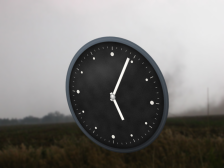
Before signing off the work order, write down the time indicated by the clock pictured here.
5:04
